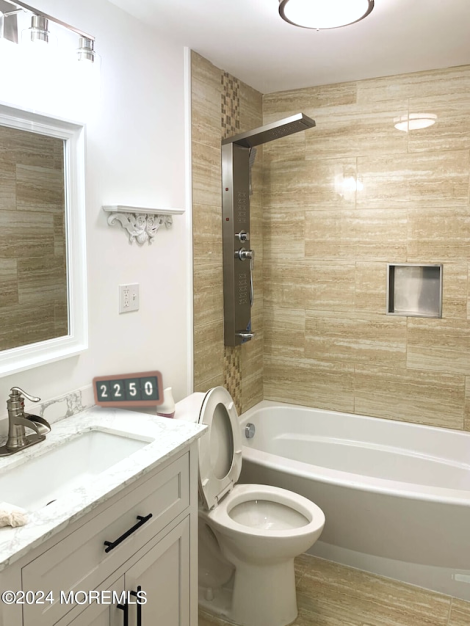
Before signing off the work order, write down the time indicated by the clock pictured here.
22:50
